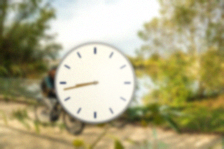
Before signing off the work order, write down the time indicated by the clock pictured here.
8:43
